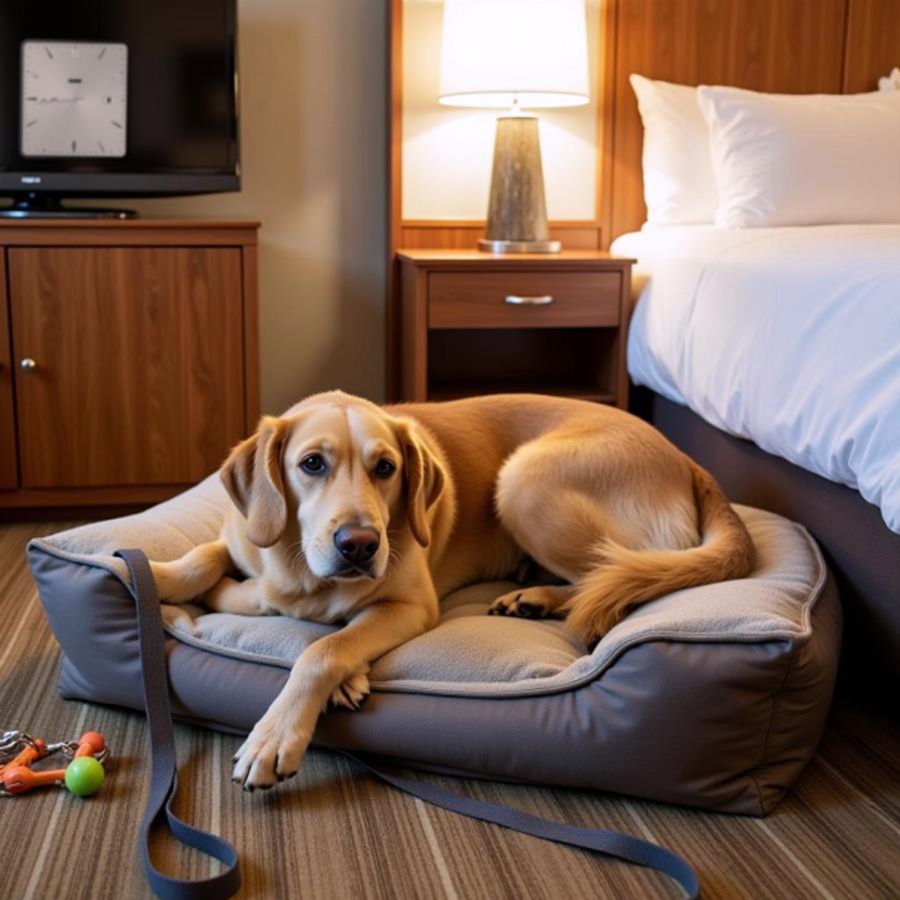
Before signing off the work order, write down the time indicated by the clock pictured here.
8:44
